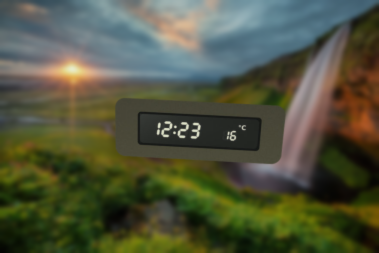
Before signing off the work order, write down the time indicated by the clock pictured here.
12:23
